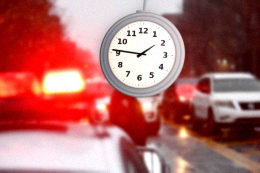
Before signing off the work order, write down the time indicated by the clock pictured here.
1:46
